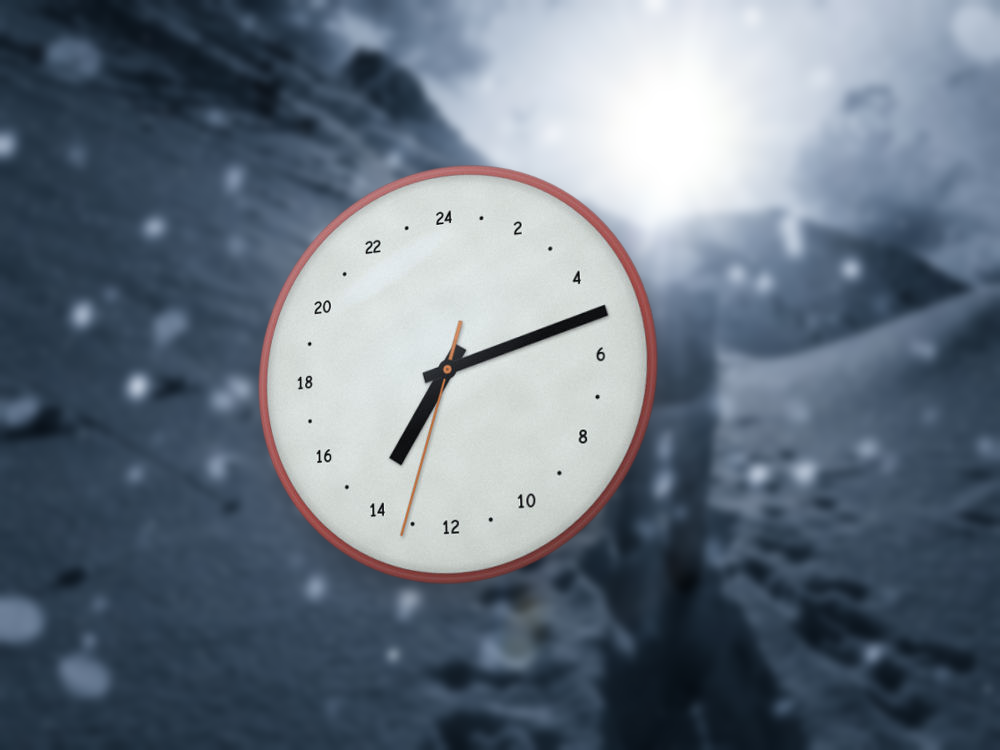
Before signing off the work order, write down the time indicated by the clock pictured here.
14:12:33
